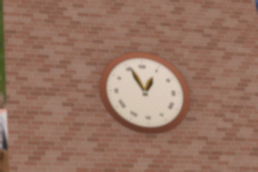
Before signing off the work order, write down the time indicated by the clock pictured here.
12:56
